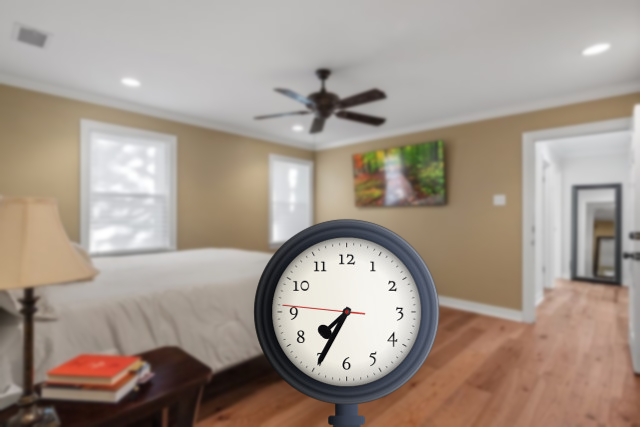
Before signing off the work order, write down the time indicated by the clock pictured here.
7:34:46
